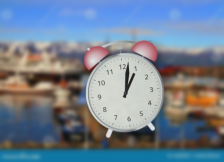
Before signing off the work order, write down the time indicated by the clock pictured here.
1:02
